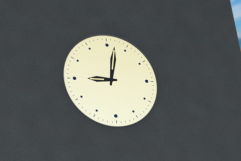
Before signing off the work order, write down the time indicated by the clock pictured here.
9:02
